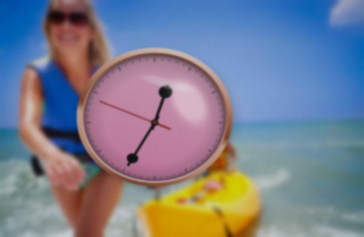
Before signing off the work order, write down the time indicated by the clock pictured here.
12:34:49
